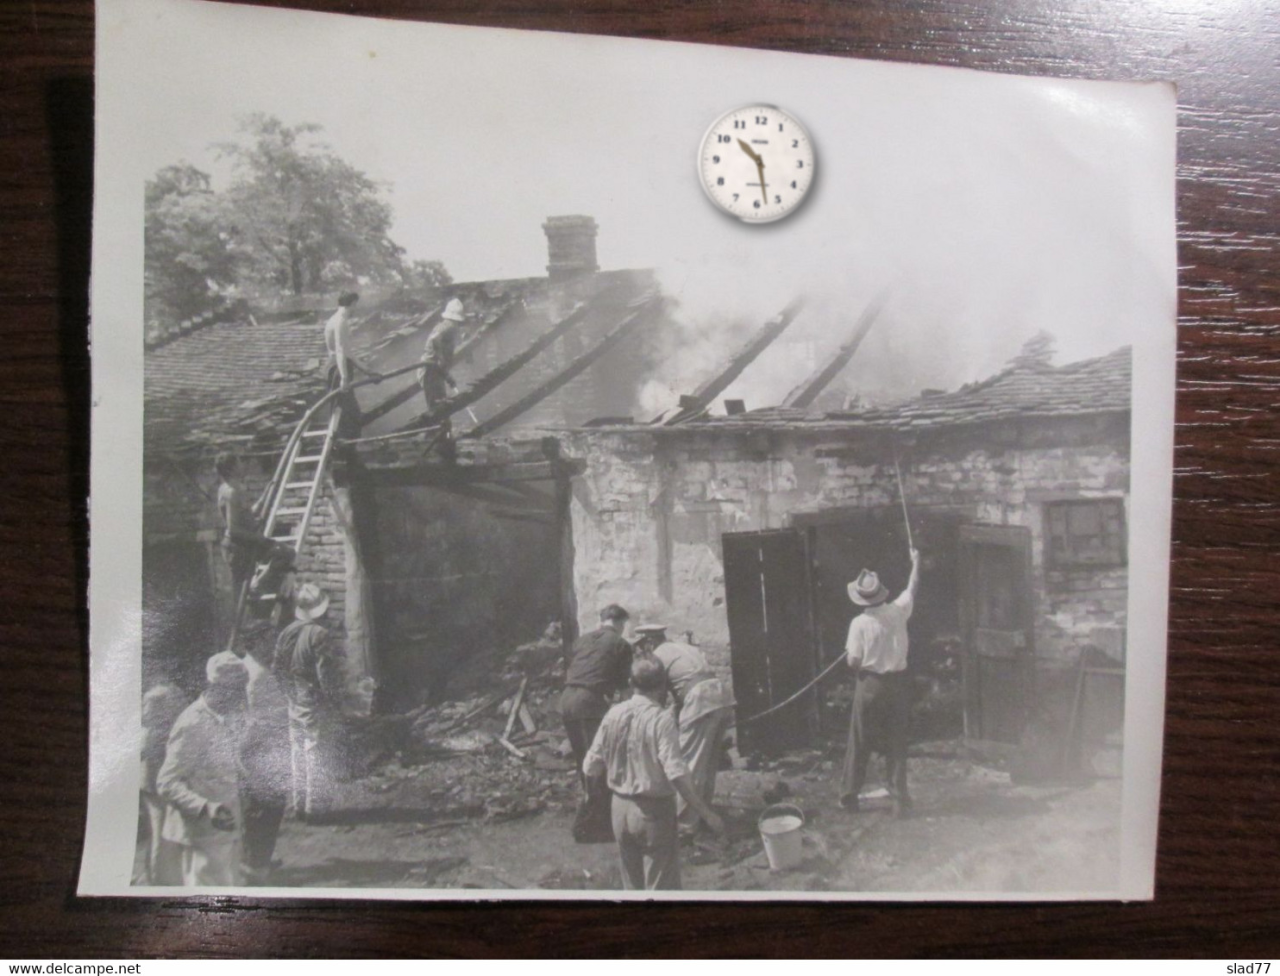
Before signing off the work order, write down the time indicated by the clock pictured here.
10:28
